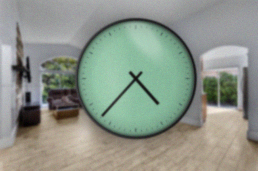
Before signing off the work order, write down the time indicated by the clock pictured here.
4:37
